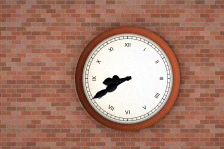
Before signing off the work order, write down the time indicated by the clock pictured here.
8:40
